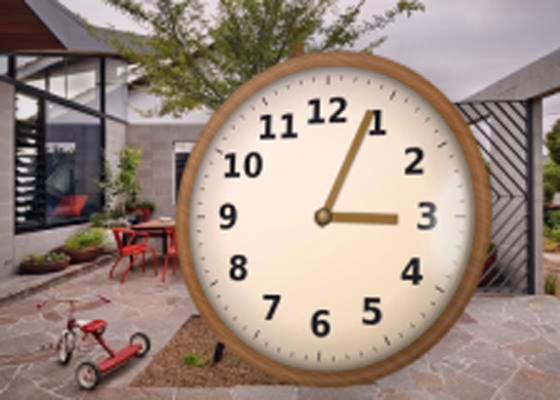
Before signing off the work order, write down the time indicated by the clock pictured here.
3:04
